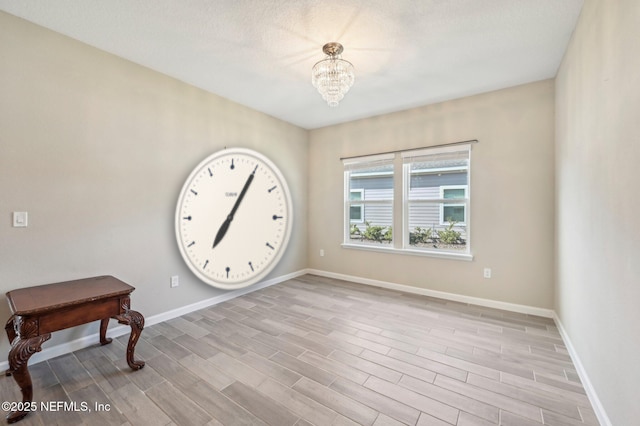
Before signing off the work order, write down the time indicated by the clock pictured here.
7:05
